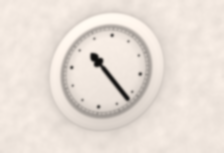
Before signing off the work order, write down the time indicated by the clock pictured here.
10:22
